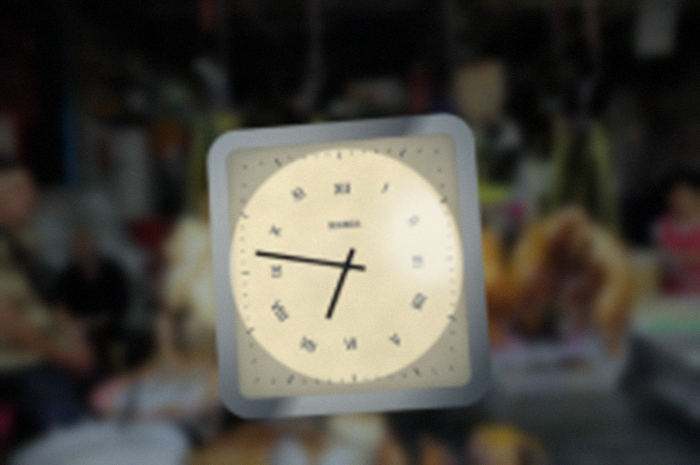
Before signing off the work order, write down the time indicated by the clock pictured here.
6:47
